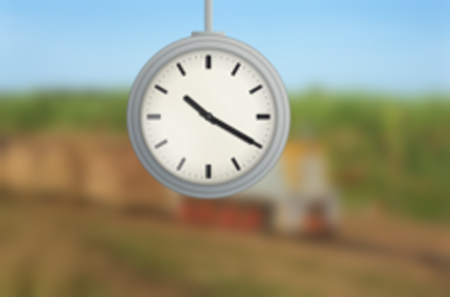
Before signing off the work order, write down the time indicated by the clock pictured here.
10:20
